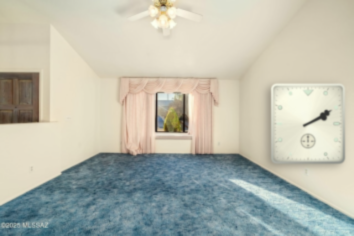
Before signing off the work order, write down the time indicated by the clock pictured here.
2:10
